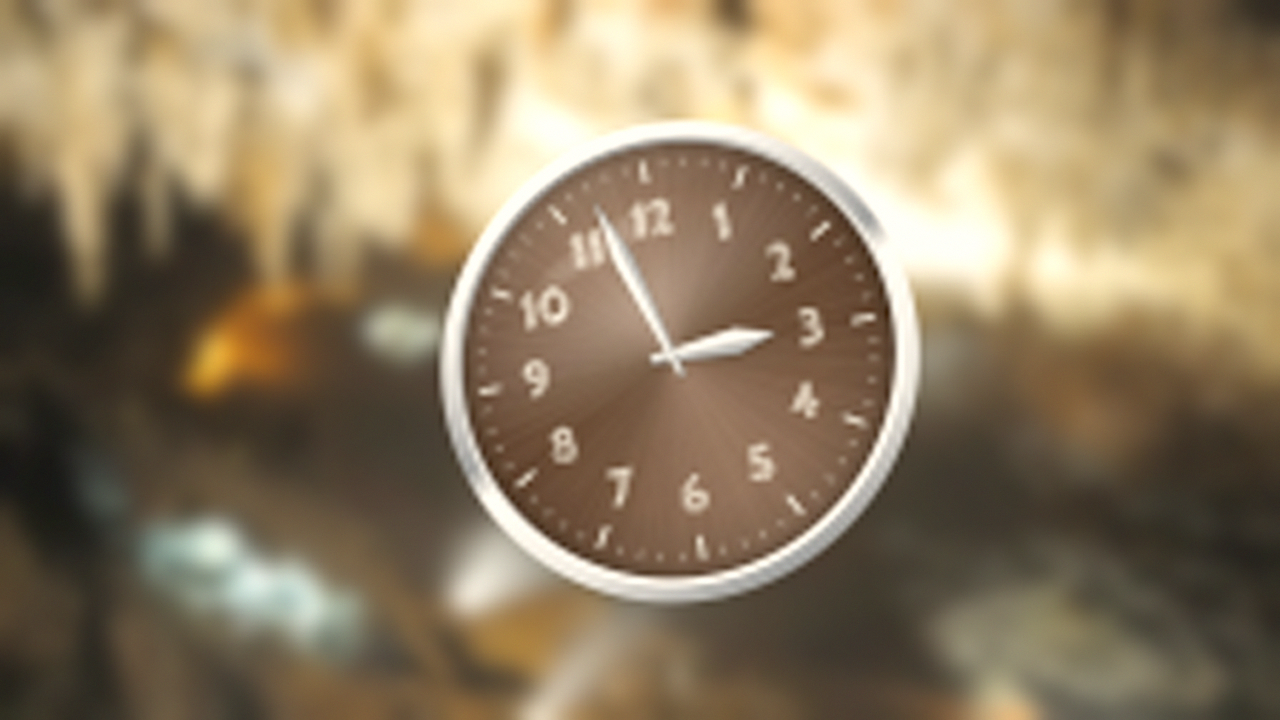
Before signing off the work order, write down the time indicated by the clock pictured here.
2:57
